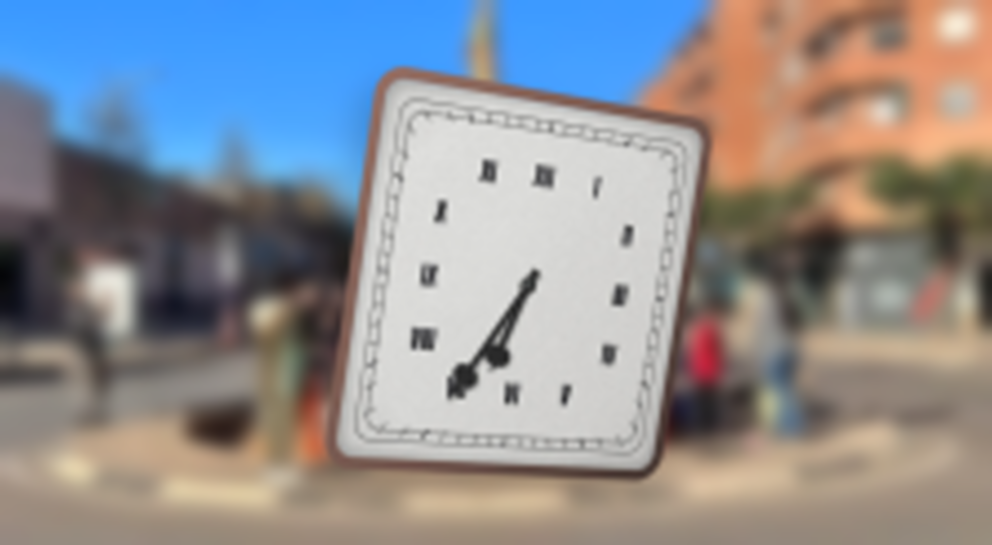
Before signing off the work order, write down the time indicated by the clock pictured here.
6:35
